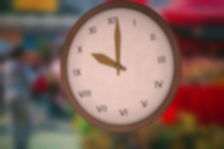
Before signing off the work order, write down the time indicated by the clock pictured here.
10:01
